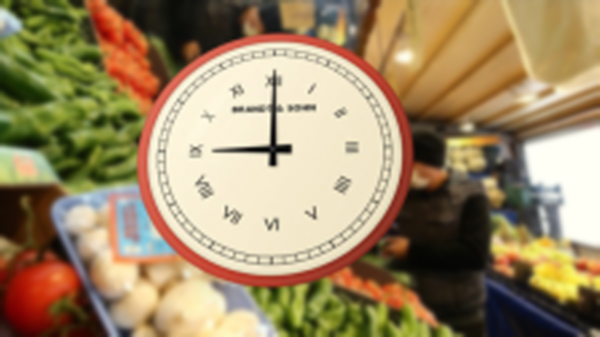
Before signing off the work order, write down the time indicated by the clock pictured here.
9:00
